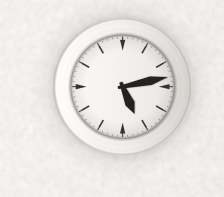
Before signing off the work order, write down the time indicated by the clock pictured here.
5:13
